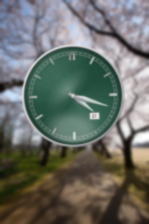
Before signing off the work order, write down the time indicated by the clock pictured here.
4:18
